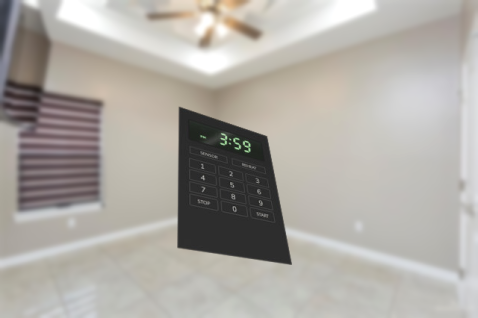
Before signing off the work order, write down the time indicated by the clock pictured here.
3:59
